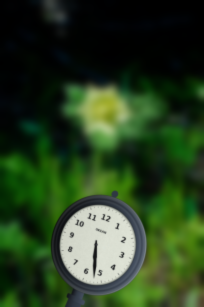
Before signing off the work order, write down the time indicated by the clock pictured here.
5:27
